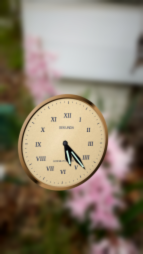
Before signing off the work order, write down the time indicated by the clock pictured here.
5:23
